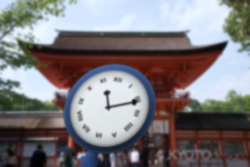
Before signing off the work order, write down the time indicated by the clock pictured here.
11:11
